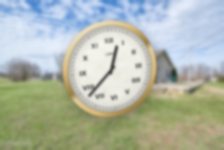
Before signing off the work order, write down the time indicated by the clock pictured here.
12:38
